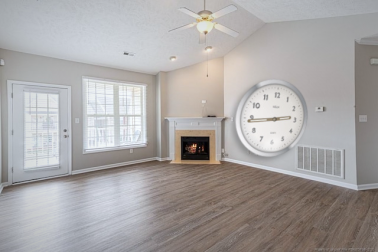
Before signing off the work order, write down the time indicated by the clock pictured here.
2:44
